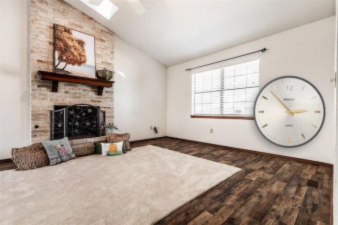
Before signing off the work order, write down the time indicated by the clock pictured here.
2:53
